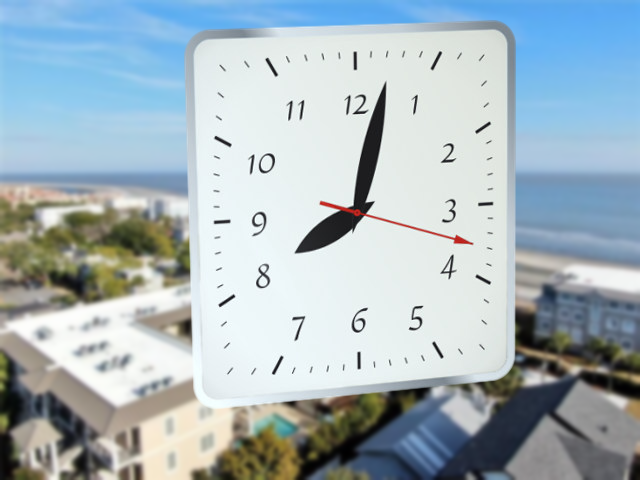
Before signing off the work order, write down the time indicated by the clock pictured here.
8:02:18
